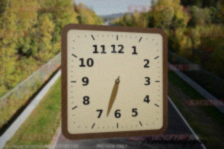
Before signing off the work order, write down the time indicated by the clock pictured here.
6:33
